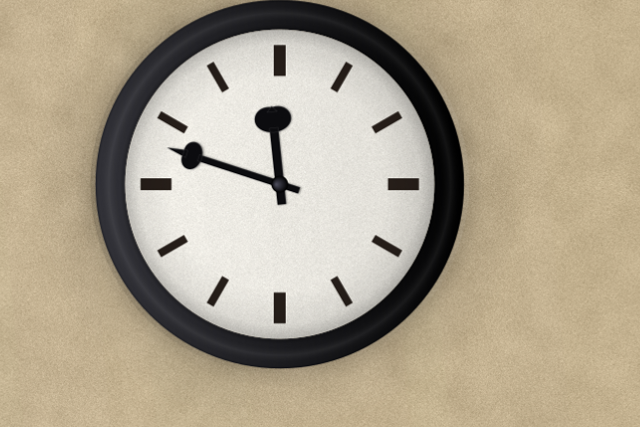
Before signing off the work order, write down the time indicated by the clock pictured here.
11:48
